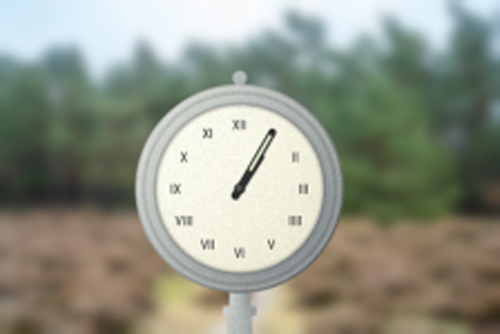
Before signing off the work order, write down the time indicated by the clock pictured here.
1:05
